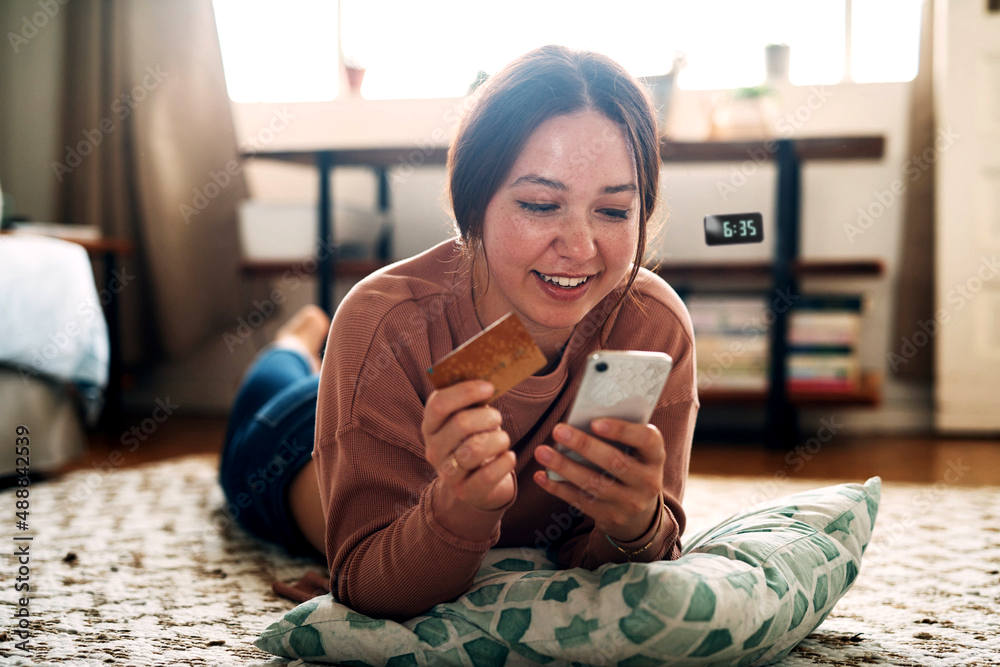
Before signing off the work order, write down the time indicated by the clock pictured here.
6:35
